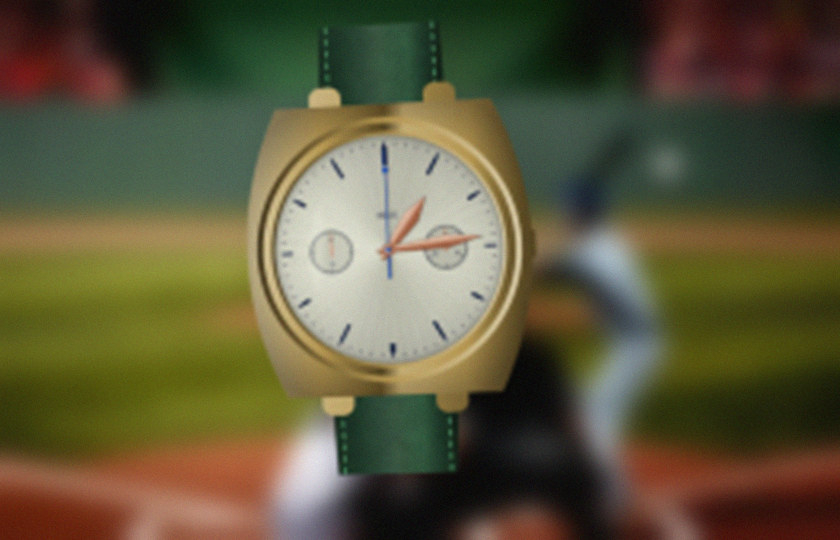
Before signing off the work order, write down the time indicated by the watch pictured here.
1:14
